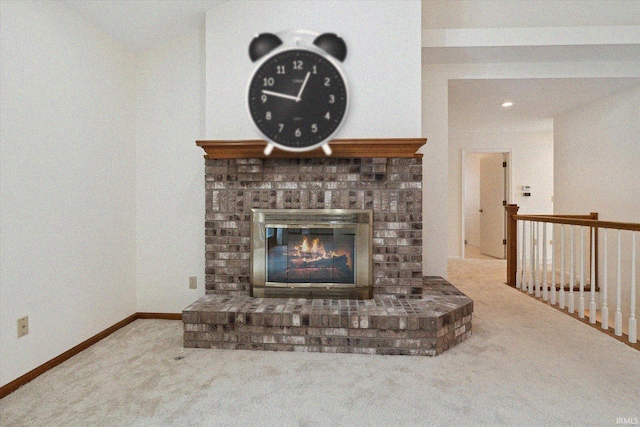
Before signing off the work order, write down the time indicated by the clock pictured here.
12:47
